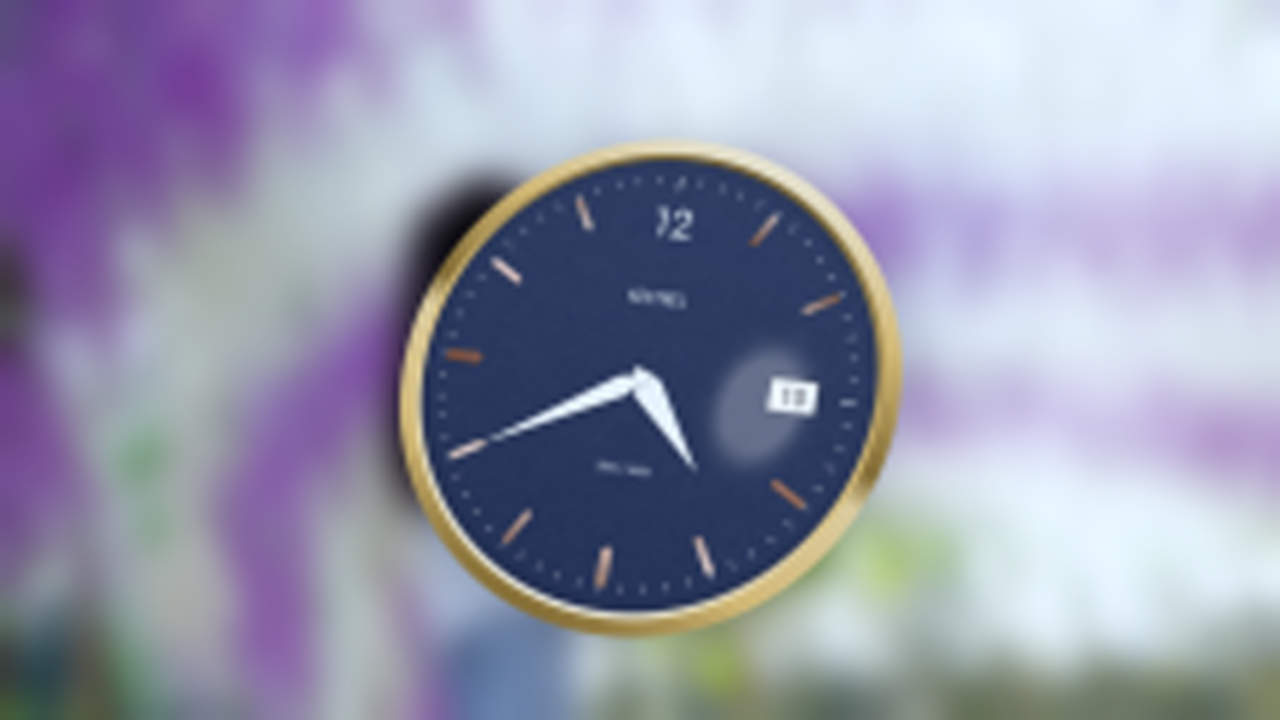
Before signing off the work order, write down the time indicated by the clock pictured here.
4:40
